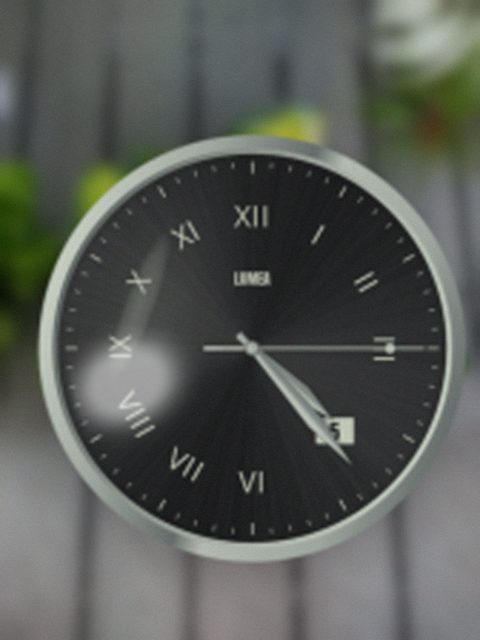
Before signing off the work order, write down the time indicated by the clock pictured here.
4:23:15
